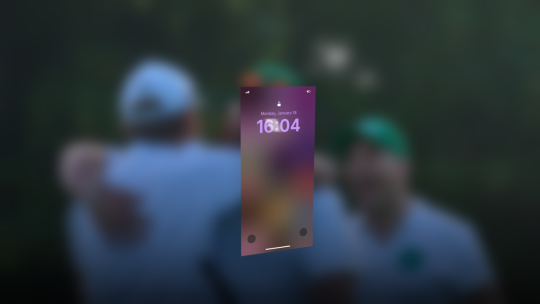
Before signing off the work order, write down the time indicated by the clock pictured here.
16:04
